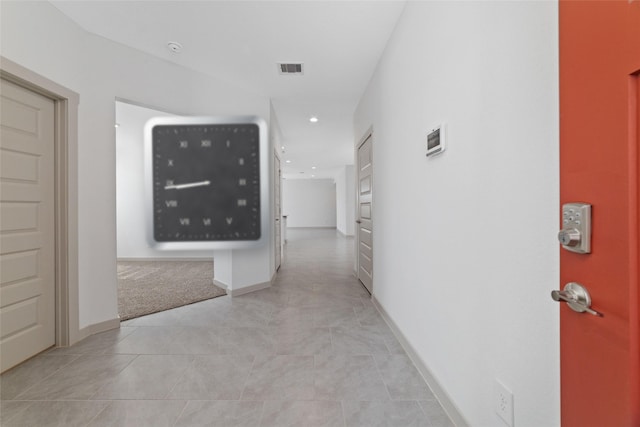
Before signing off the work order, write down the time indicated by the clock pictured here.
8:44
